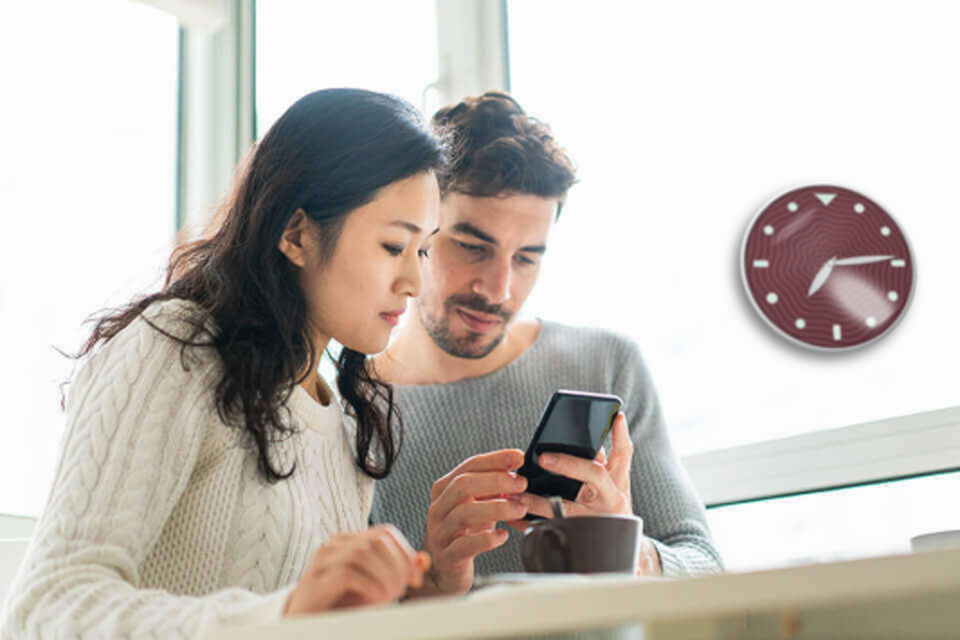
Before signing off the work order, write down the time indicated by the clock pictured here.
7:14
